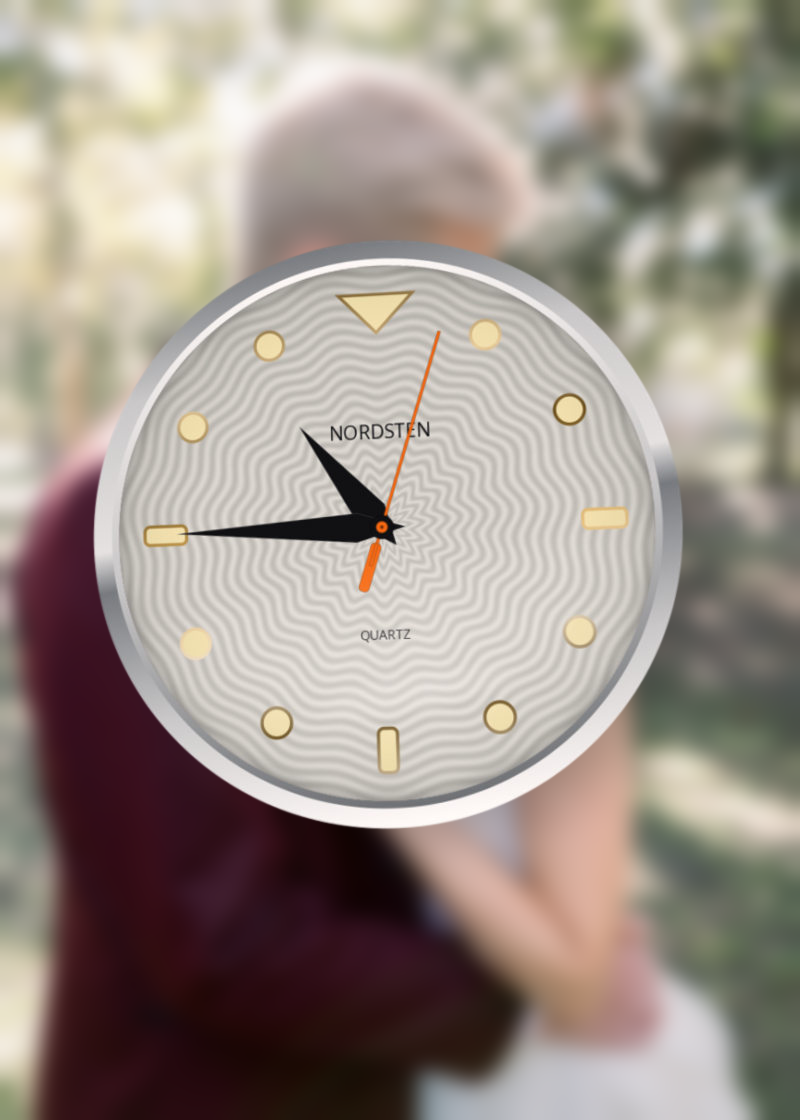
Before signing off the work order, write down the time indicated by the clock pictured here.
10:45:03
